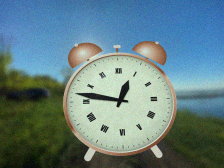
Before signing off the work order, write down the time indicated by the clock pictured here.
12:47
